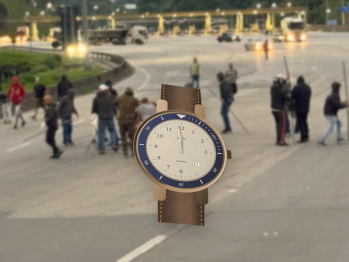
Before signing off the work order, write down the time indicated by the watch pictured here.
11:59
